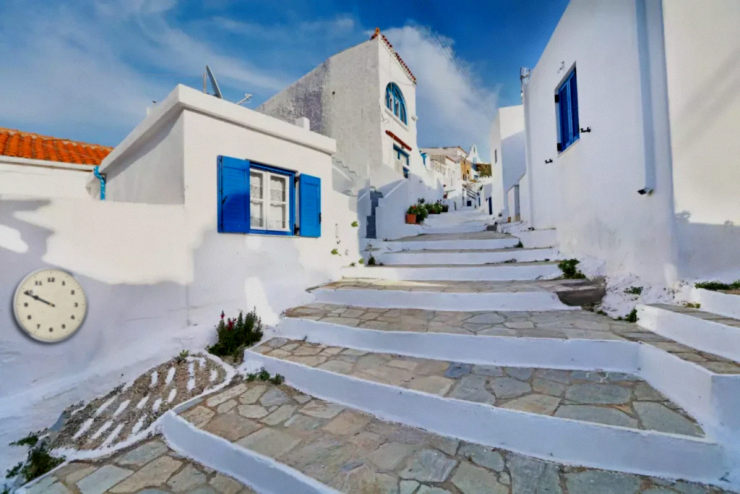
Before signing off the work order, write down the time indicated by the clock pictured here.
9:49
